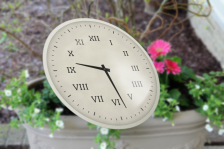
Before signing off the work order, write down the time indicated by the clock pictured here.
9:28
